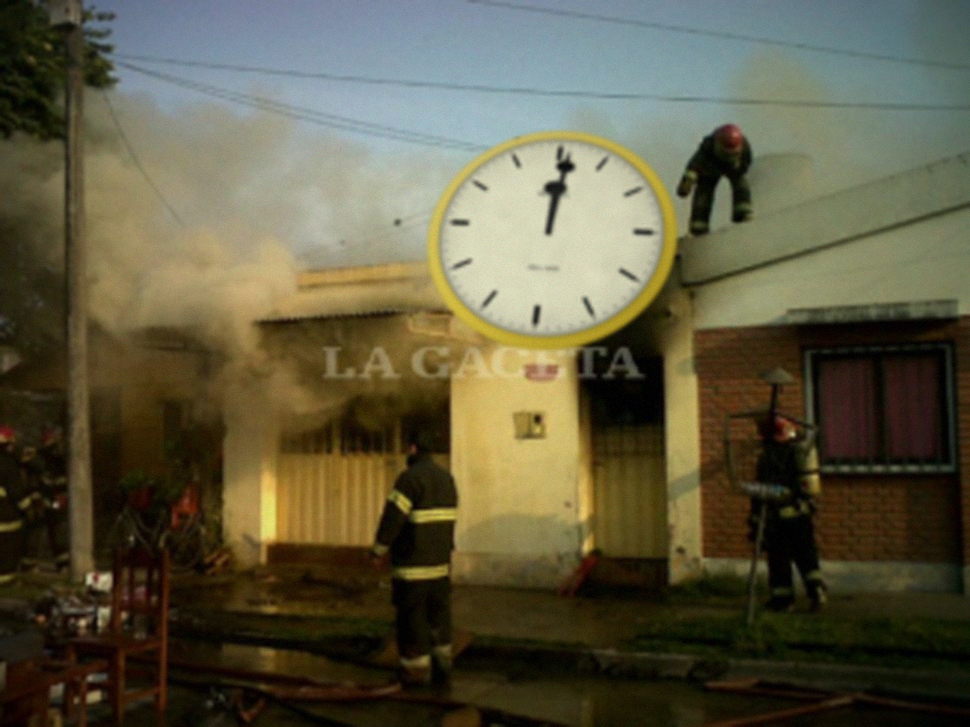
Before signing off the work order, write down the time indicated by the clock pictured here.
12:01
